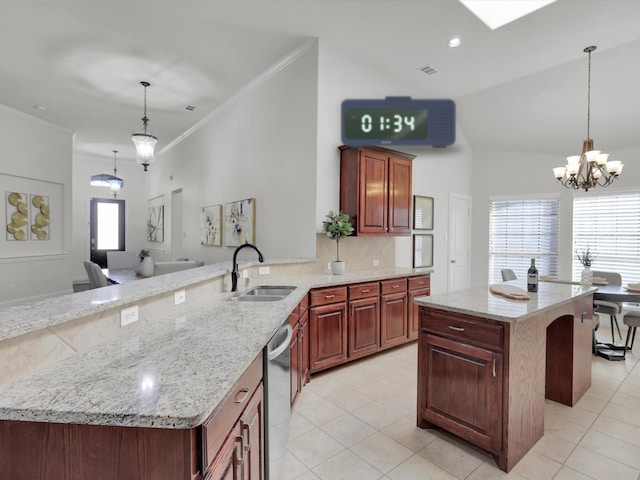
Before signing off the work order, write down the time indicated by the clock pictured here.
1:34
